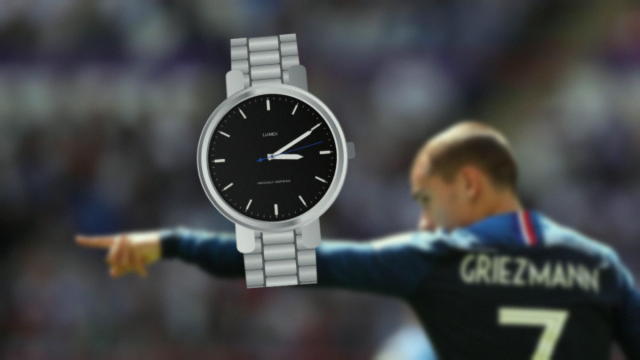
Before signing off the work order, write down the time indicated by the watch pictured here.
3:10:13
